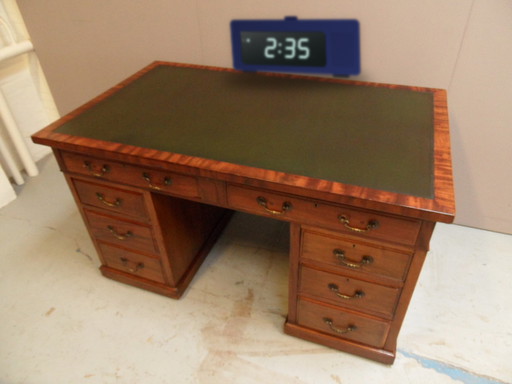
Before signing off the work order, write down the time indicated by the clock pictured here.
2:35
